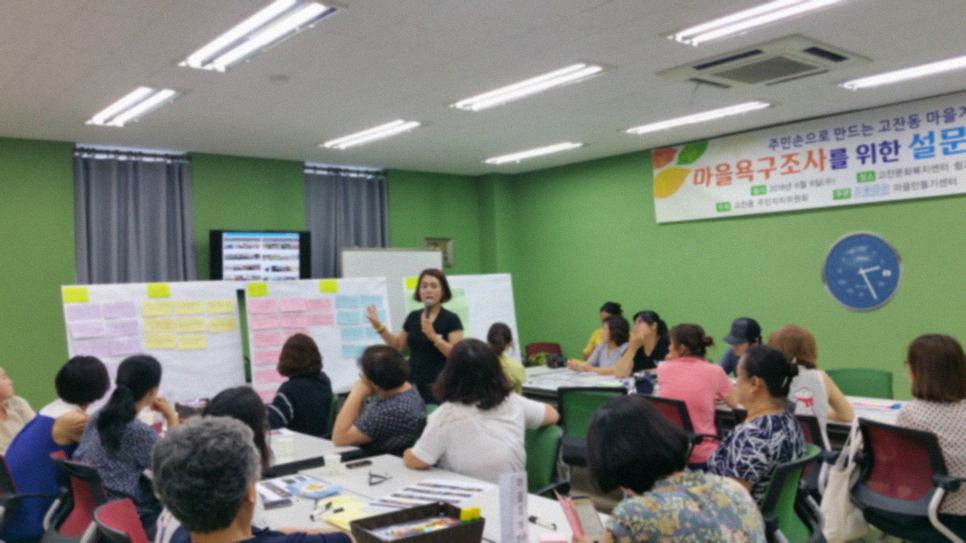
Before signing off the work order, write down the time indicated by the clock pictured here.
2:25
